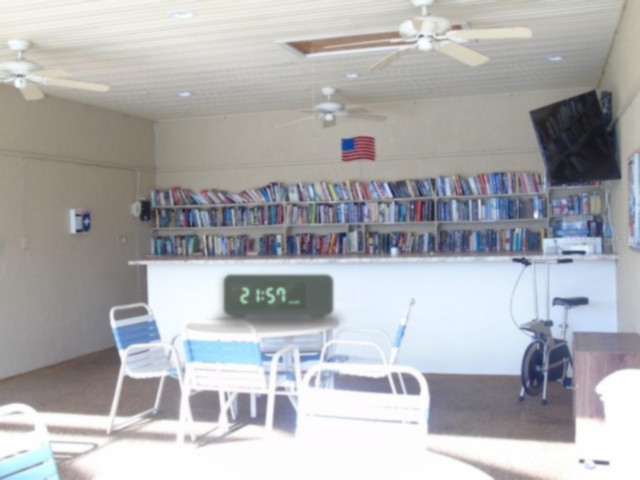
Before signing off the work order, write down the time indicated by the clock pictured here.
21:57
